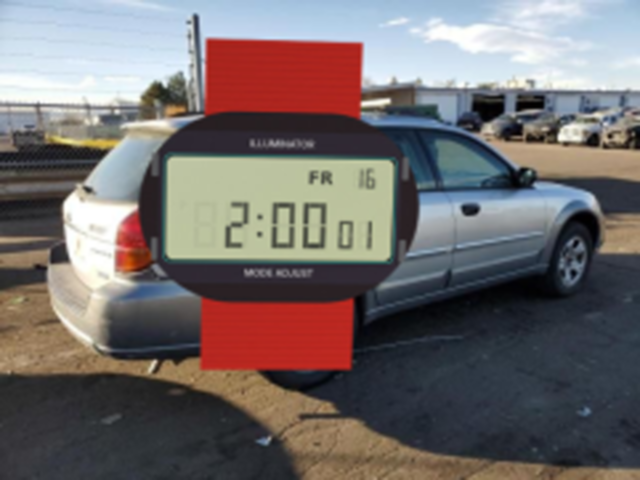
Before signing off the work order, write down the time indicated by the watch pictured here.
2:00:01
